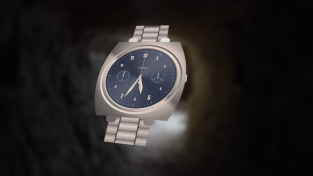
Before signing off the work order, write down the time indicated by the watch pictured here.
5:34
